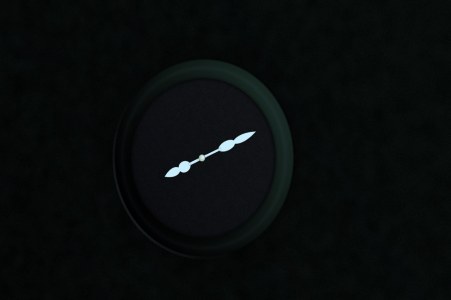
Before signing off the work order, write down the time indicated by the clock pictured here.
8:11
